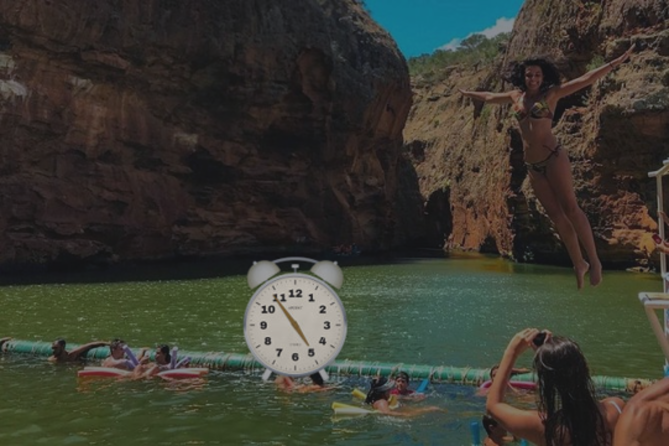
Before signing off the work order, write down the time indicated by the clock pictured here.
4:54
